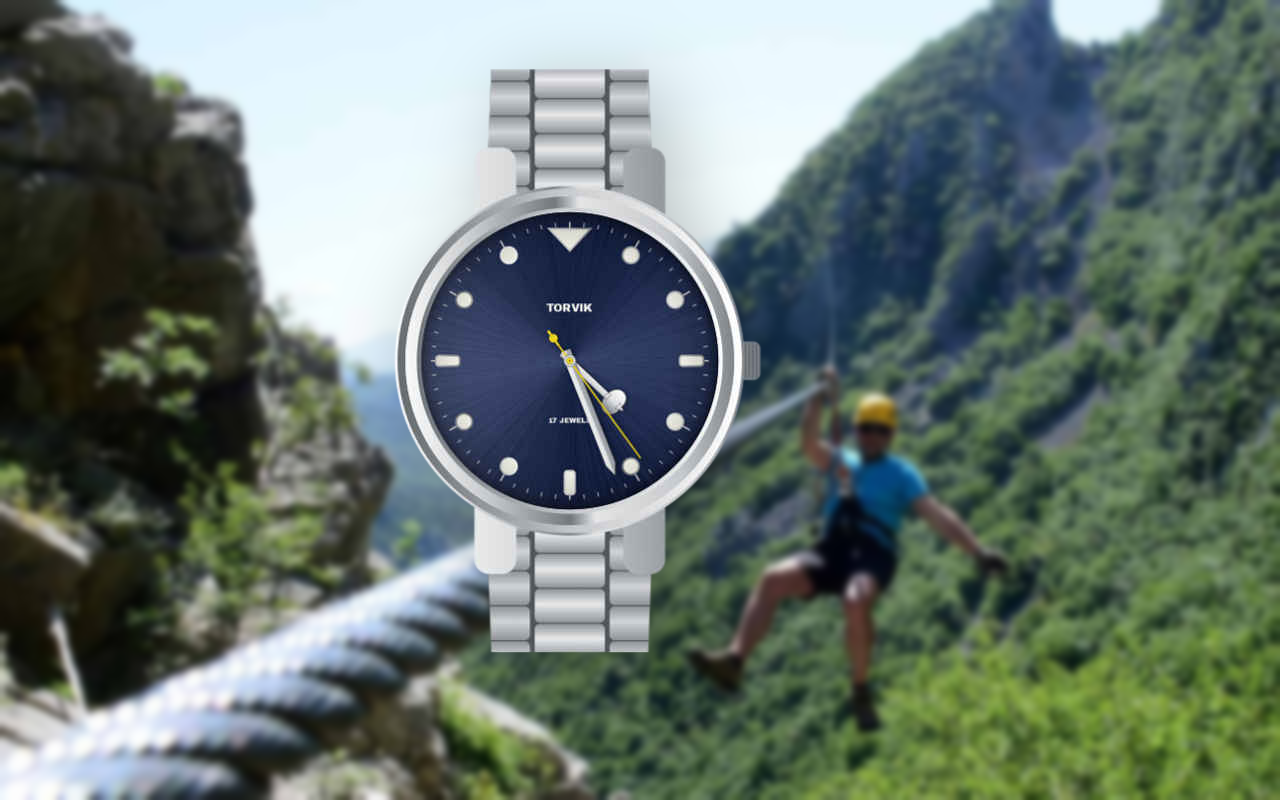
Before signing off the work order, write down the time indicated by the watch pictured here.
4:26:24
